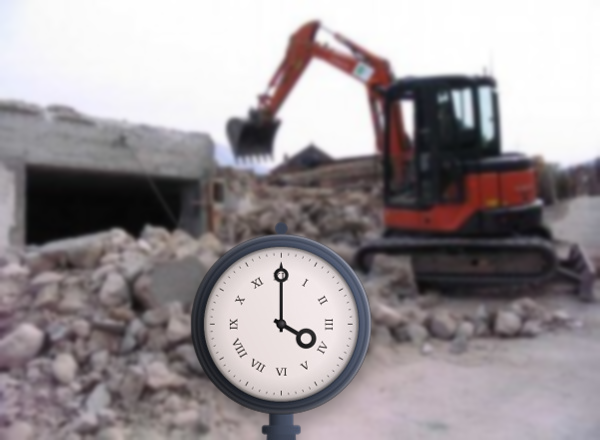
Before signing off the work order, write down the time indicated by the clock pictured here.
4:00
